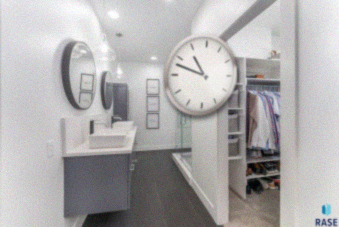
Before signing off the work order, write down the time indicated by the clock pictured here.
10:48
